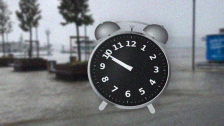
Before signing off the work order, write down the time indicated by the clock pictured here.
9:50
